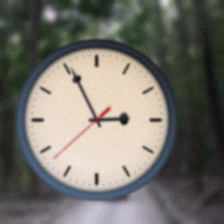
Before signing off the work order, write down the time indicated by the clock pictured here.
2:55:38
